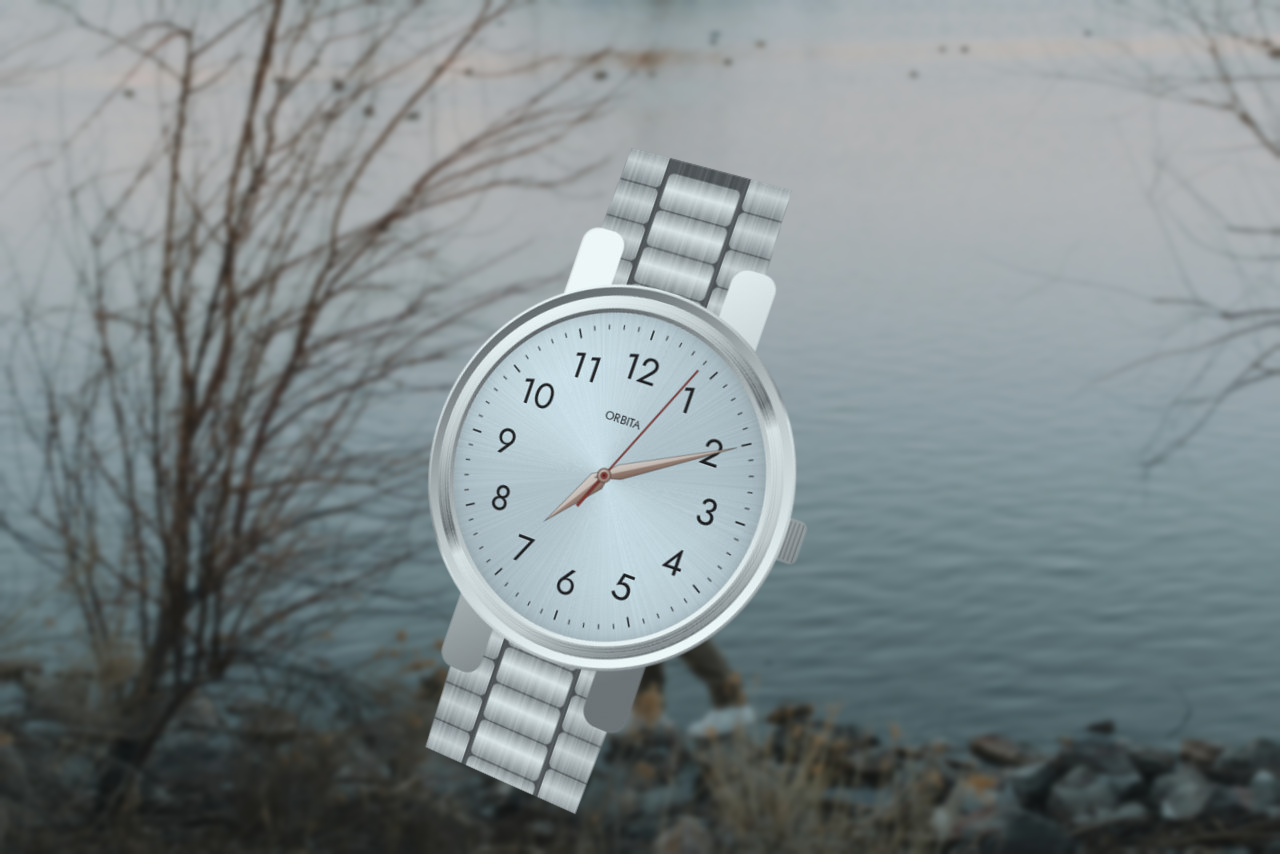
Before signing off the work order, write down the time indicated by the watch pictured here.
7:10:04
